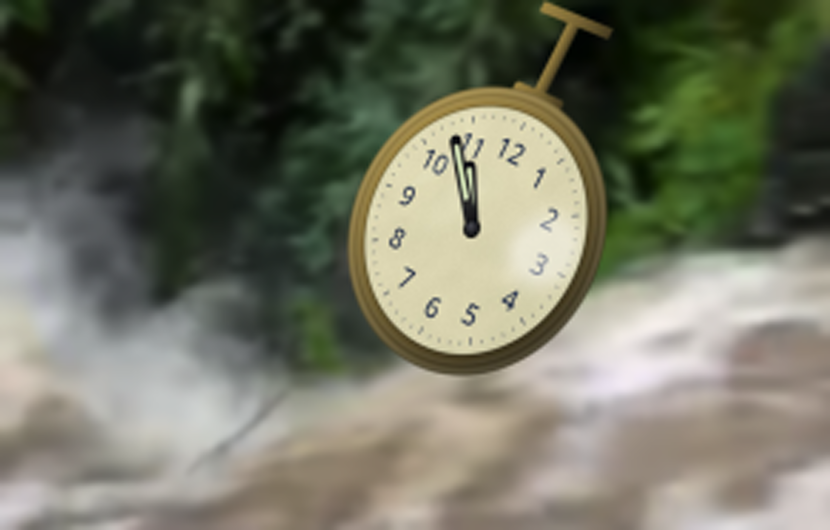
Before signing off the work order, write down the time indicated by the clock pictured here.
10:53
